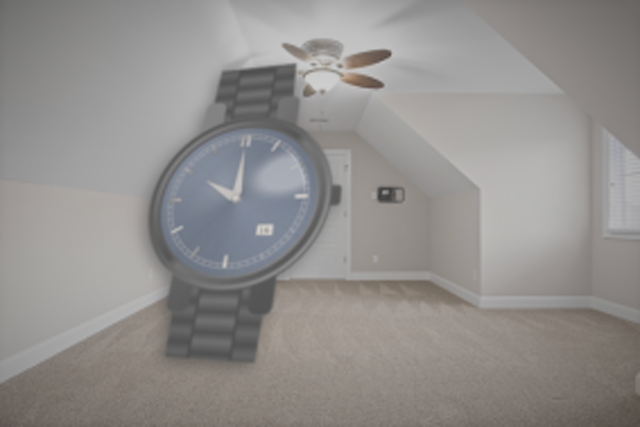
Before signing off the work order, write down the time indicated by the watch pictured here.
10:00
